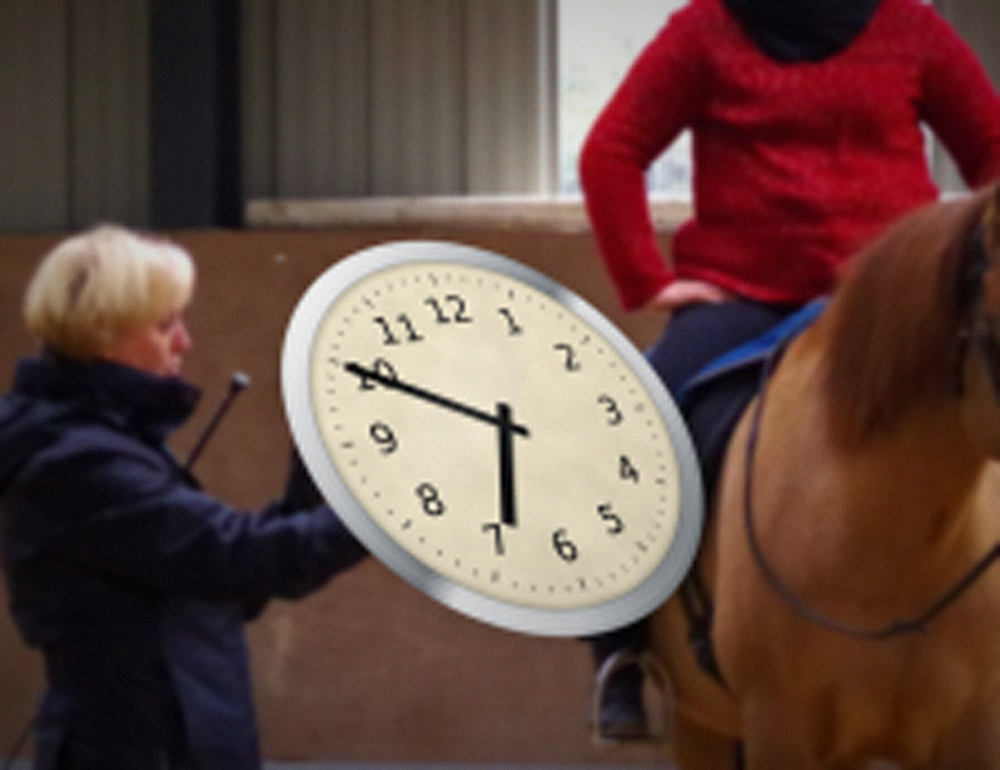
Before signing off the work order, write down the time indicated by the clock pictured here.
6:50
